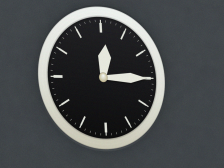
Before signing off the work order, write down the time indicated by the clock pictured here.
12:15
